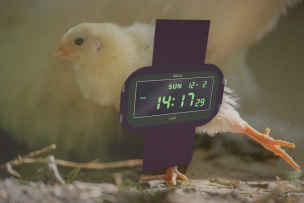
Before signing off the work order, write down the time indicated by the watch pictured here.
14:17:29
